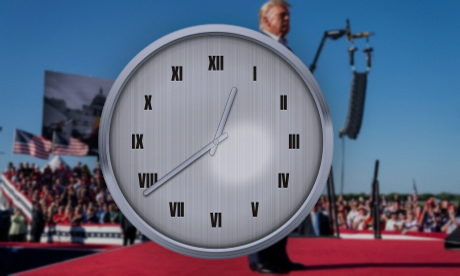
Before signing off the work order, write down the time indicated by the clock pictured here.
12:39
